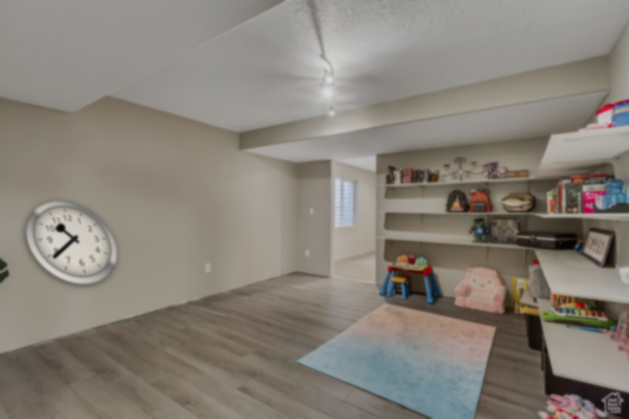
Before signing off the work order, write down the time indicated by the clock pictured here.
10:39
